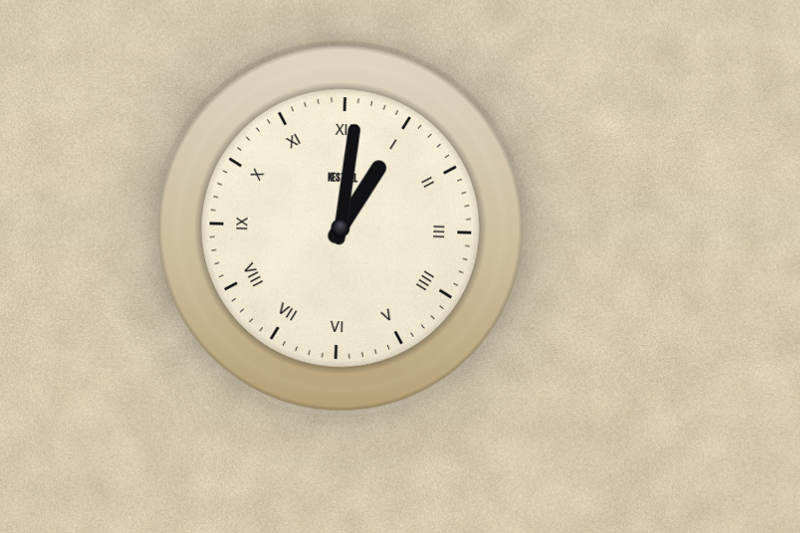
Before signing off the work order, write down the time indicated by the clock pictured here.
1:01
